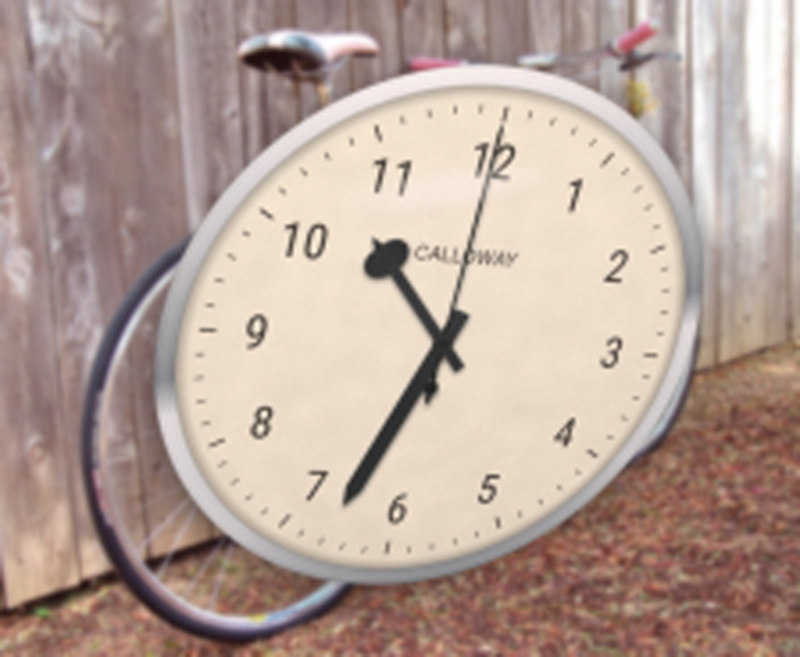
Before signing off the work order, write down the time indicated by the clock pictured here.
10:33:00
